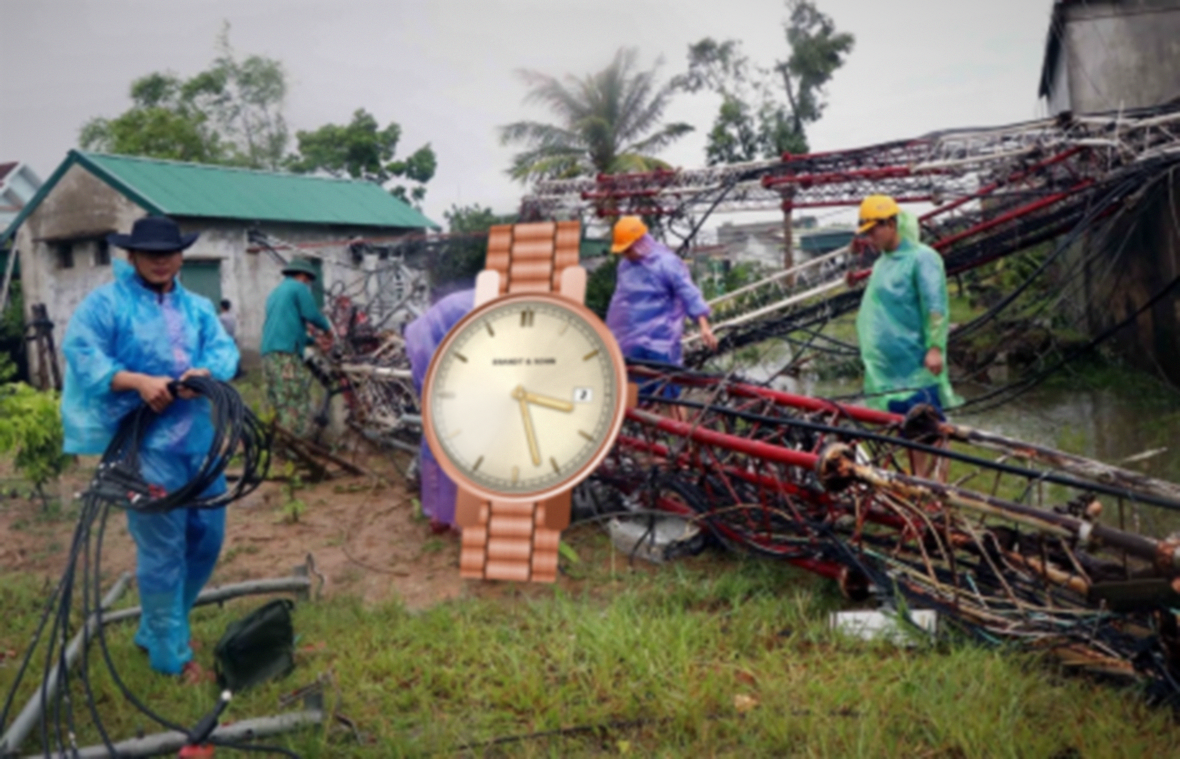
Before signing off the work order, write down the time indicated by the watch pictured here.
3:27
